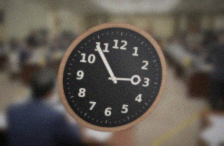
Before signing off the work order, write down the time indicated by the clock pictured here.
2:54
